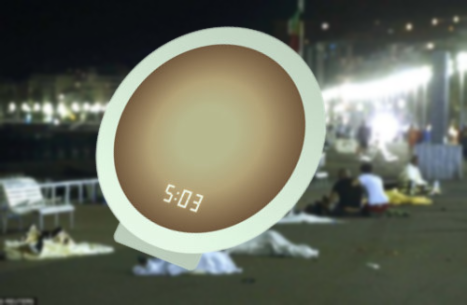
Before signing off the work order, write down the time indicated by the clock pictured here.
5:03
